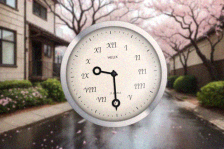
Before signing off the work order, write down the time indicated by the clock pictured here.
9:30
